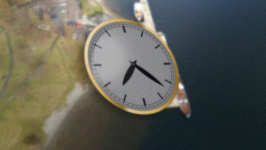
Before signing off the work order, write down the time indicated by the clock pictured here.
7:22
